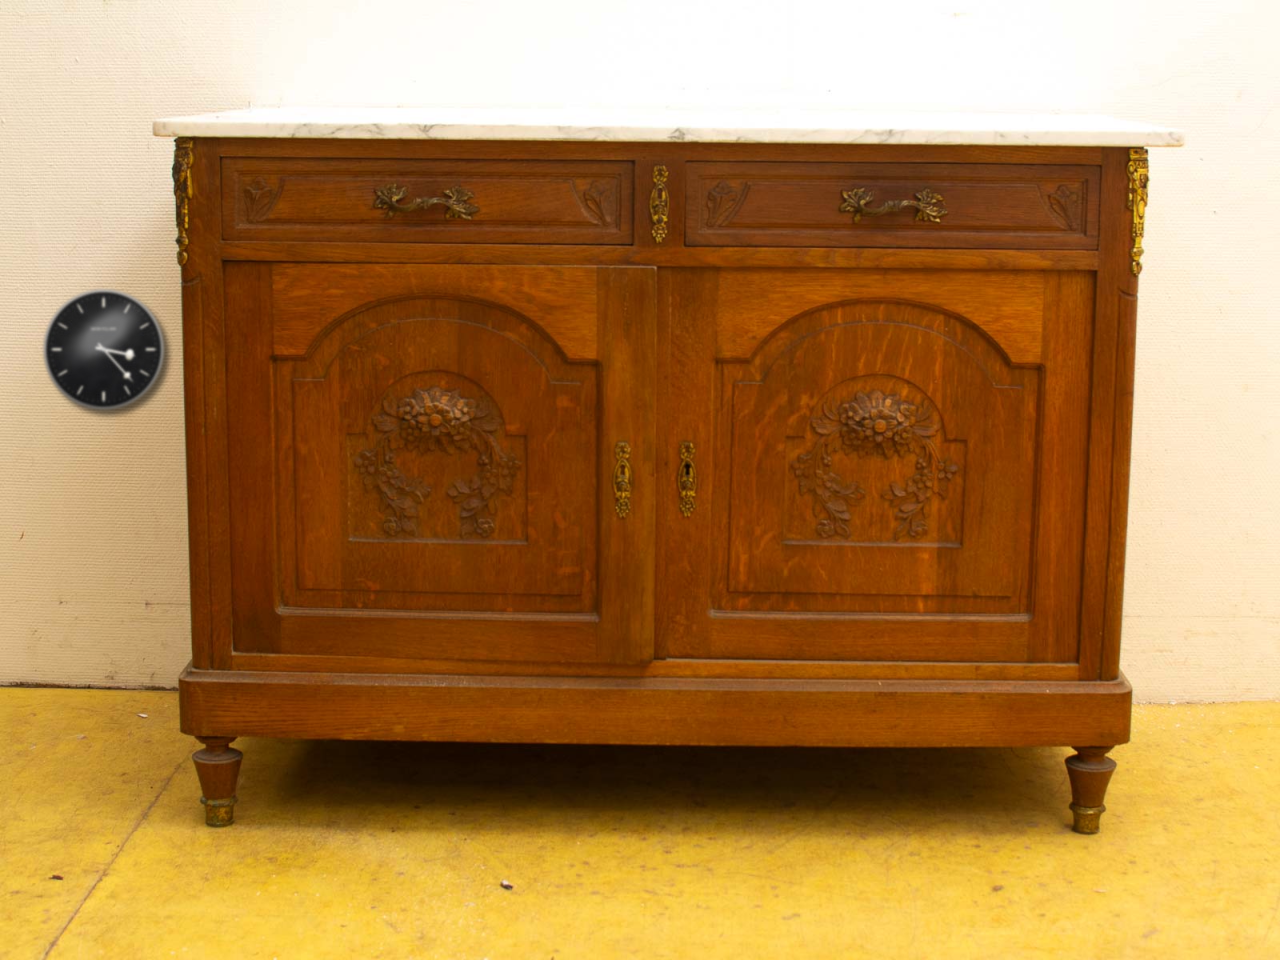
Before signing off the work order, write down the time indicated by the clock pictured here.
3:23
